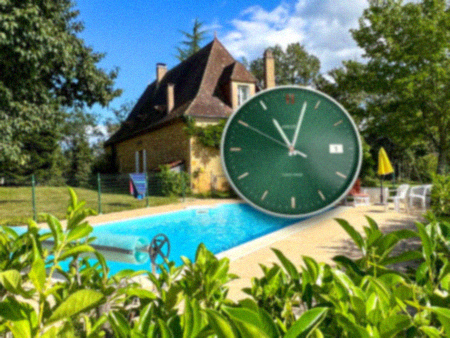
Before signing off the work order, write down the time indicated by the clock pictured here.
11:02:50
